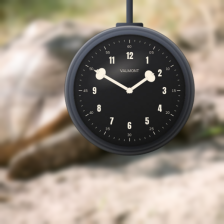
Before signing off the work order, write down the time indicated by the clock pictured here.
1:50
